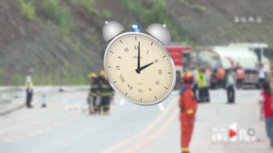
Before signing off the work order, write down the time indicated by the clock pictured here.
2:01
